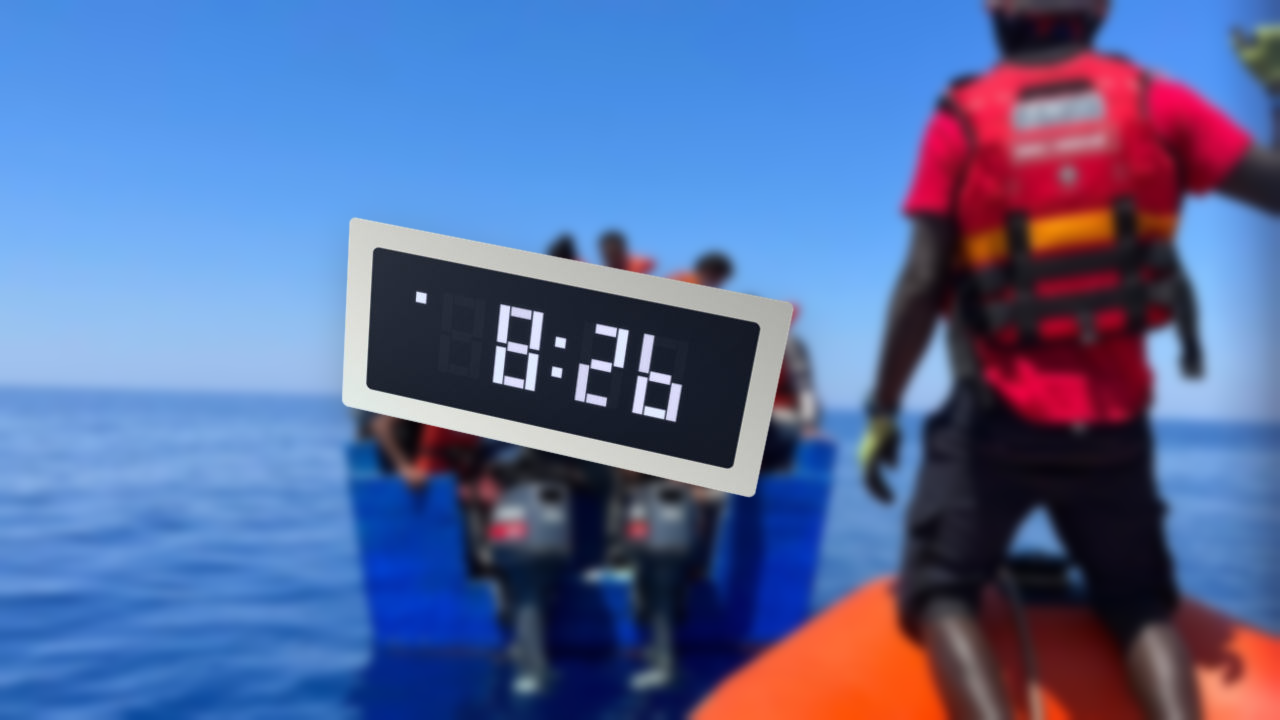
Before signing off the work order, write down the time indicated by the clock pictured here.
8:26
